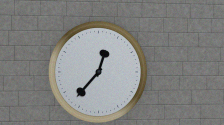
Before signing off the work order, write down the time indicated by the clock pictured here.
12:37
